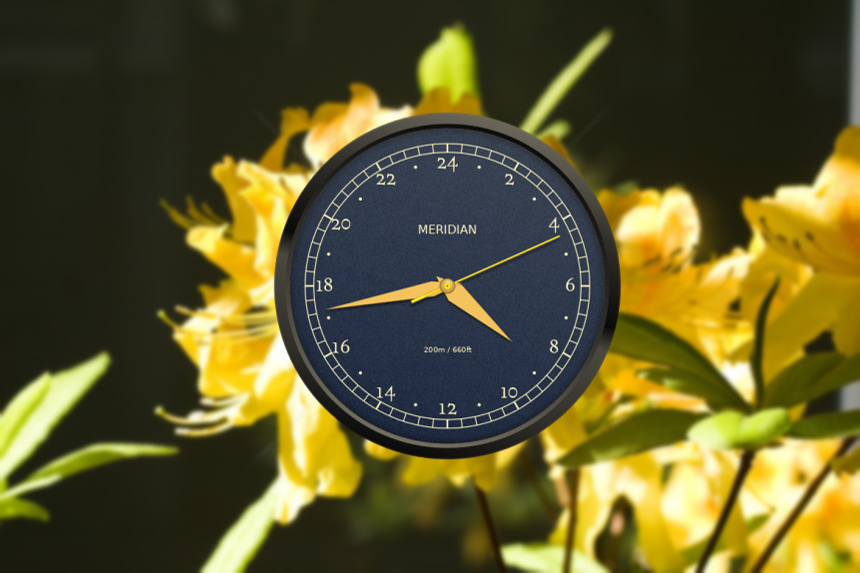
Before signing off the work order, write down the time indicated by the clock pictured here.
8:43:11
